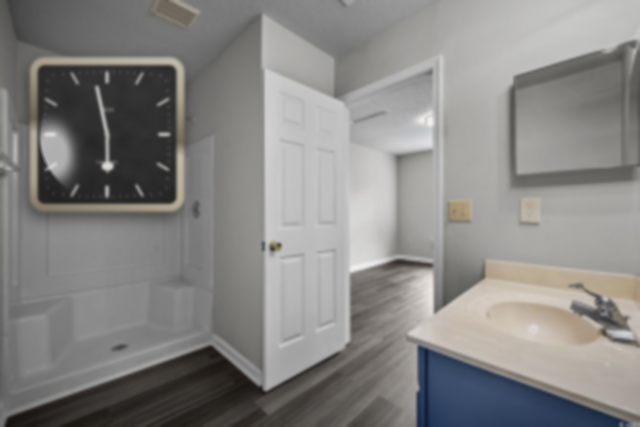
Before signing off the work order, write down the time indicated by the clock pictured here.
5:58
